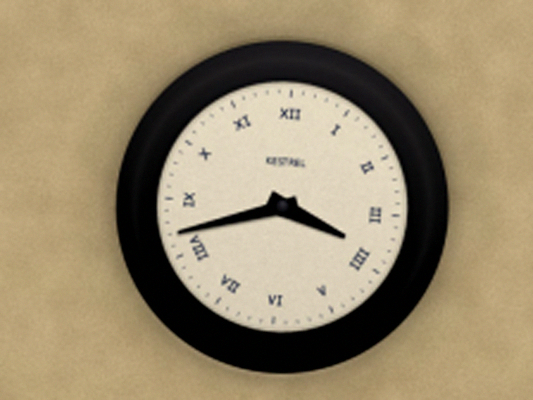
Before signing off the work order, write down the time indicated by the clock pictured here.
3:42
